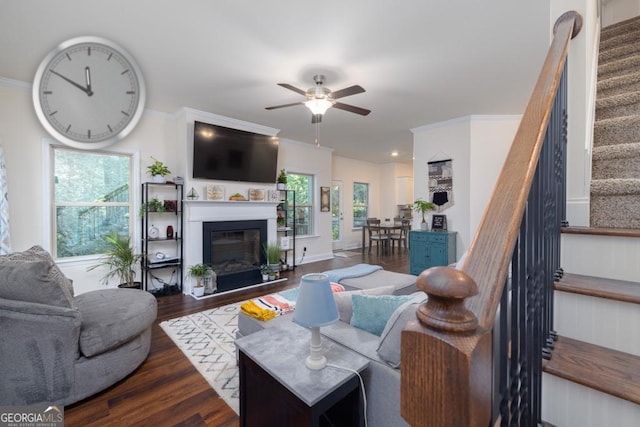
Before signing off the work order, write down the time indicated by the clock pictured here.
11:50
